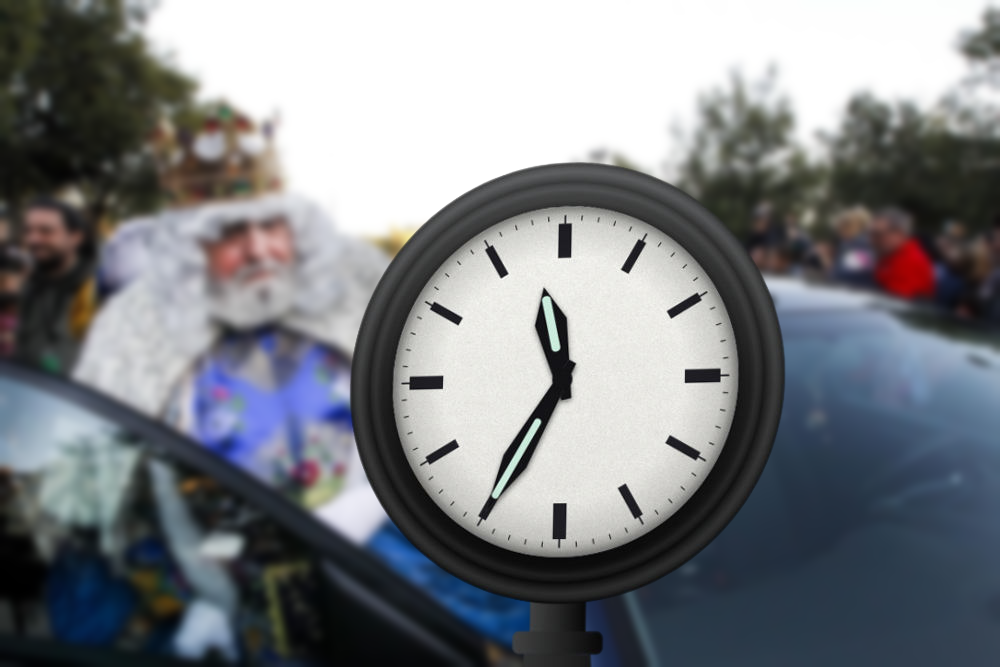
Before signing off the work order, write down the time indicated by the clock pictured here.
11:35
